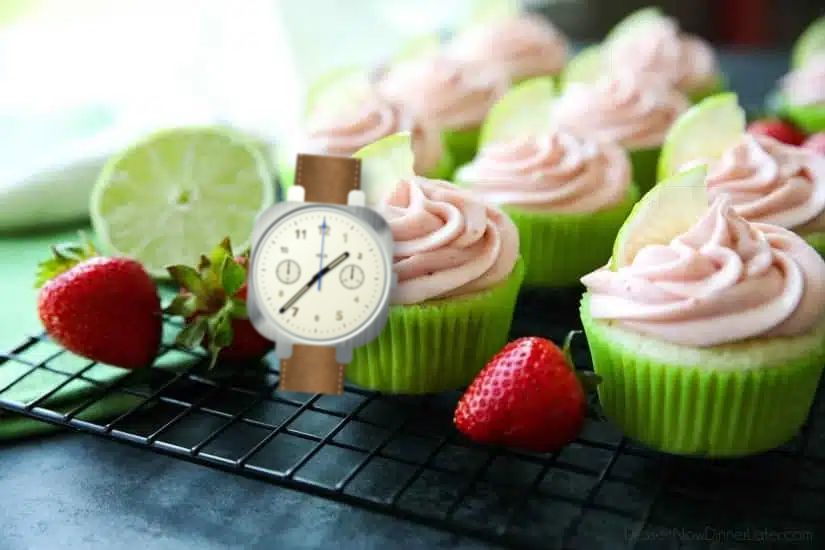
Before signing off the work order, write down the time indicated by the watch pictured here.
1:37
